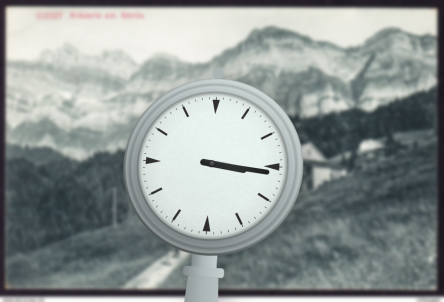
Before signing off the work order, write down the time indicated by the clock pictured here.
3:16
